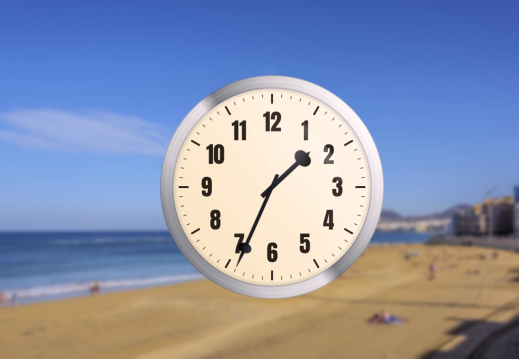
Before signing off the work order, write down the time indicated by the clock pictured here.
1:34
